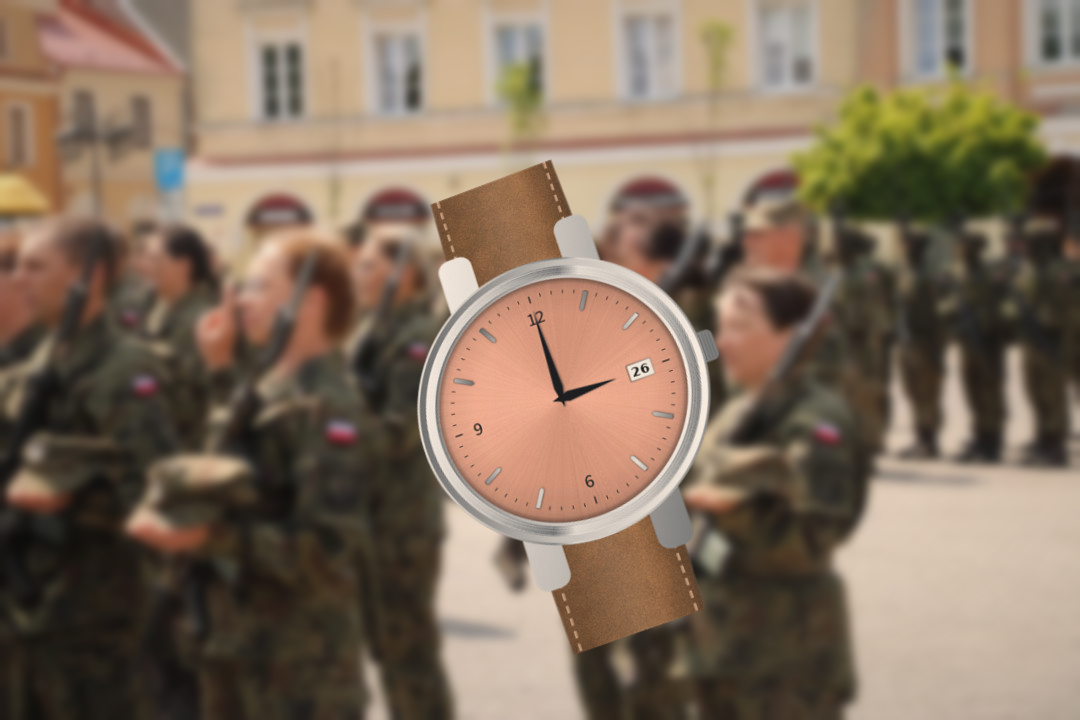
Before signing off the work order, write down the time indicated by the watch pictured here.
3:00
